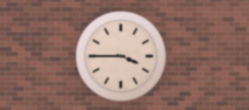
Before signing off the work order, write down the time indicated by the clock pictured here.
3:45
